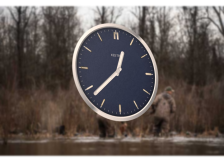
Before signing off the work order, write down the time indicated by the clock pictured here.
12:38
